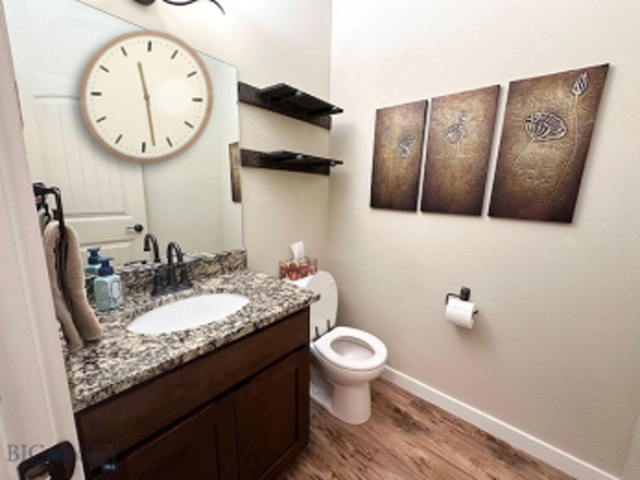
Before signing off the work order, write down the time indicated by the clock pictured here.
11:28
